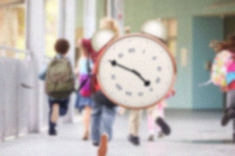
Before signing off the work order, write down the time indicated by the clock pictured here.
4:51
